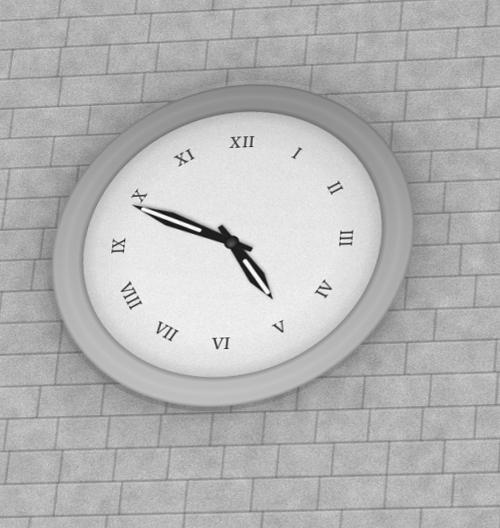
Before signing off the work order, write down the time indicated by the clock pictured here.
4:49
